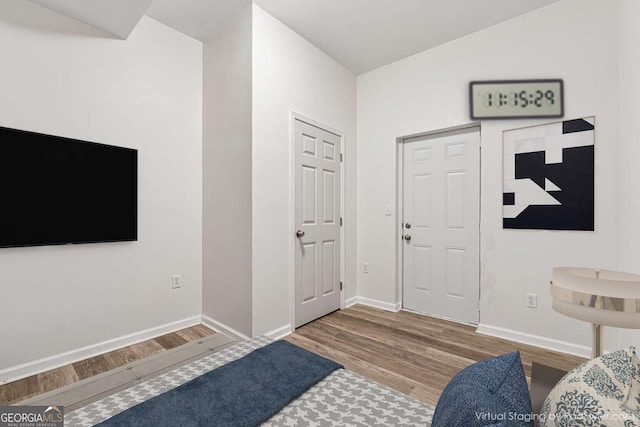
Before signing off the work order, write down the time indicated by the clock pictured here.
11:15:29
